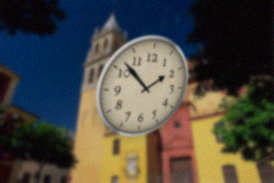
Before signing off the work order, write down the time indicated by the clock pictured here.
1:52
